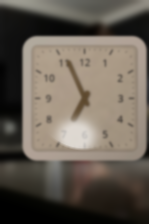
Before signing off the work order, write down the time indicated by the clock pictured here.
6:56
